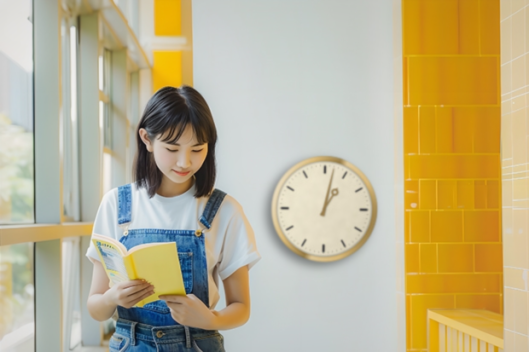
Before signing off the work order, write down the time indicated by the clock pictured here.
1:02
